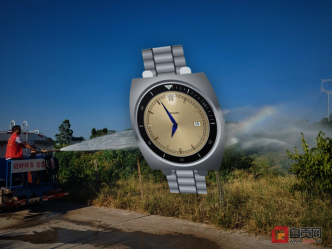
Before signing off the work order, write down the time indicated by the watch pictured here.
6:56
